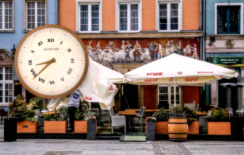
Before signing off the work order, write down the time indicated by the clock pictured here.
8:38
